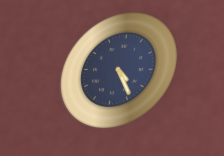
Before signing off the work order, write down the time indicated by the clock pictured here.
4:24
